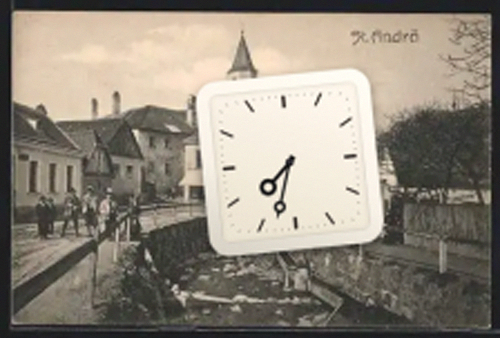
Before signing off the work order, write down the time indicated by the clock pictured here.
7:33
